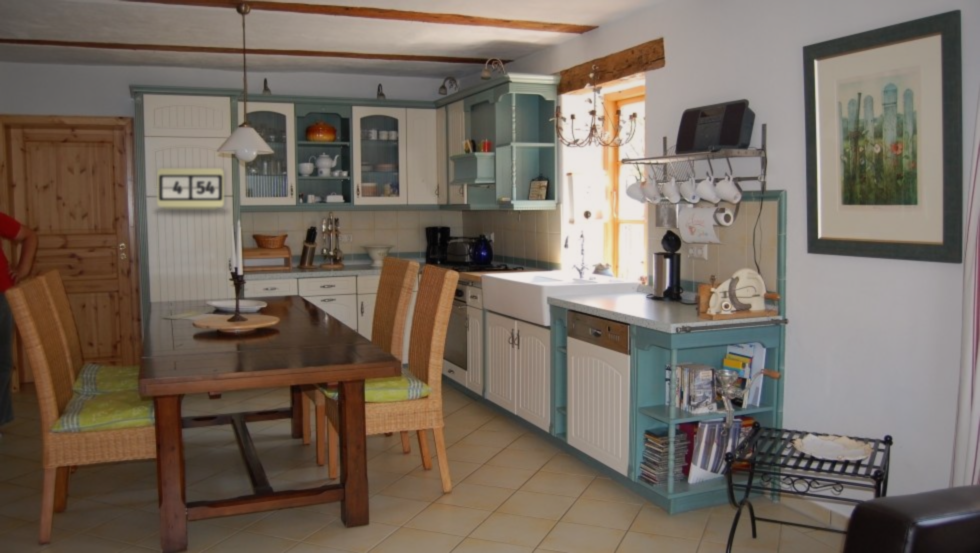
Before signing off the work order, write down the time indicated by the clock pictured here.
4:54
